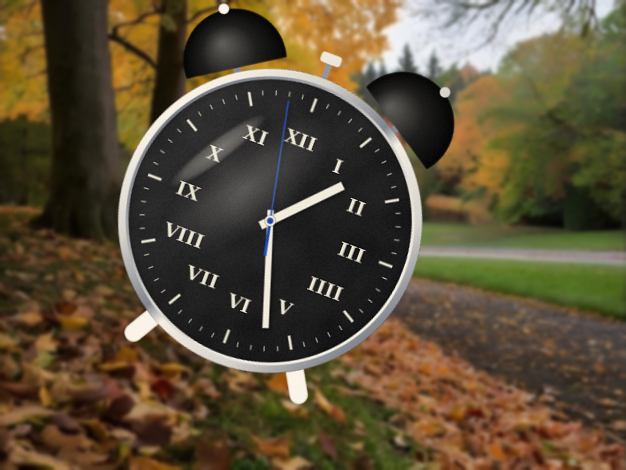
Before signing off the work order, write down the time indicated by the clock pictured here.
1:26:58
